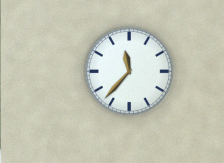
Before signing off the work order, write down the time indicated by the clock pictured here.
11:37
